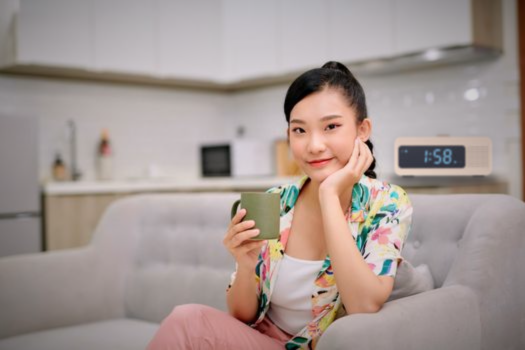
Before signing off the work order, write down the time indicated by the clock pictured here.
1:58
